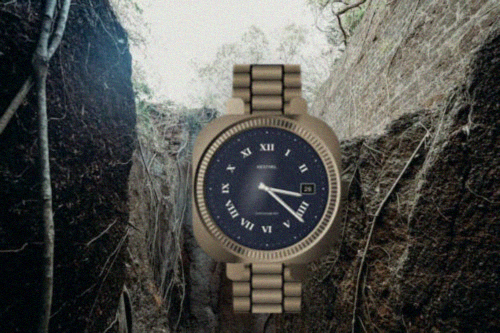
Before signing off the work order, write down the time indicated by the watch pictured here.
3:22
